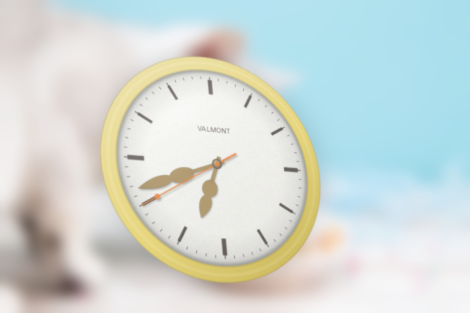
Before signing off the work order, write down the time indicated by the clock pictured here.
6:41:40
